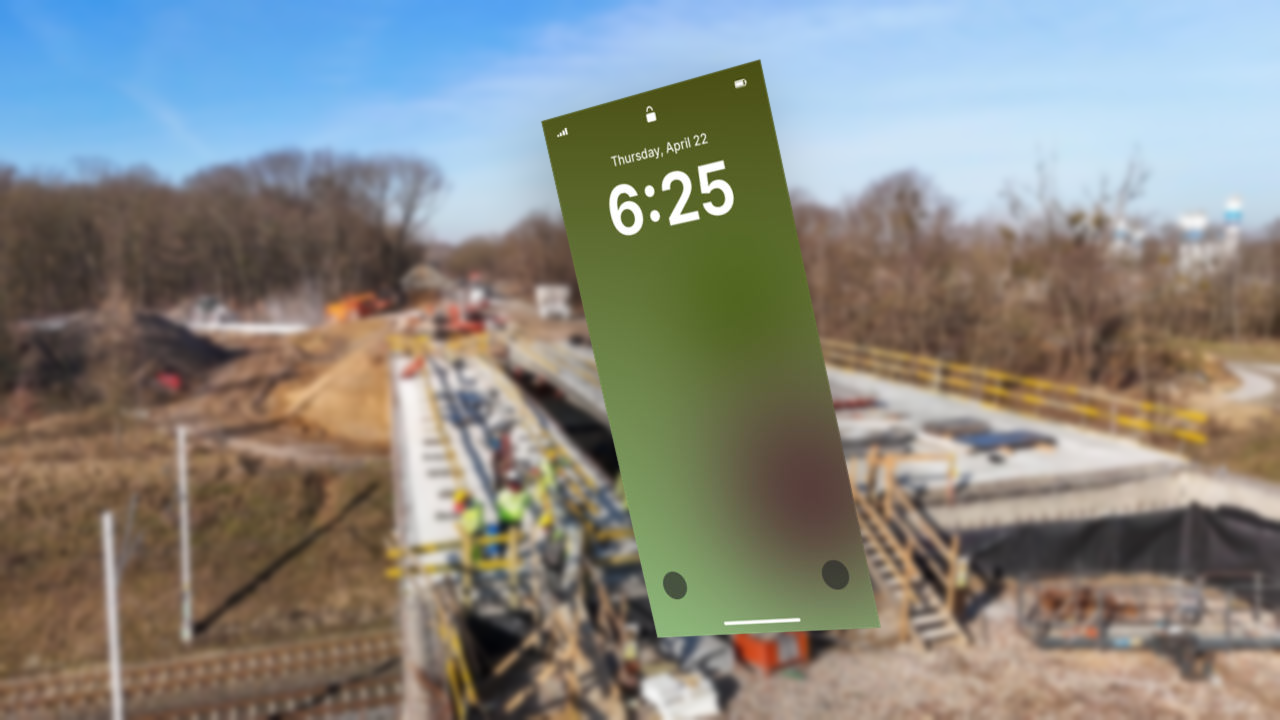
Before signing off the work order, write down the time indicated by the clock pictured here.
6:25
